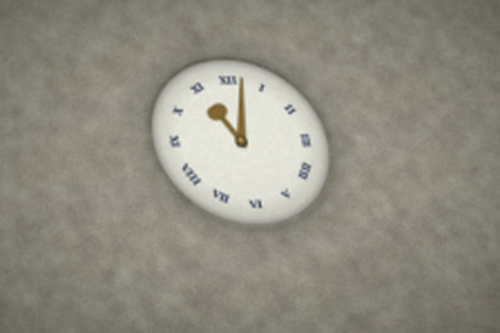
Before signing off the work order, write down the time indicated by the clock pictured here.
11:02
